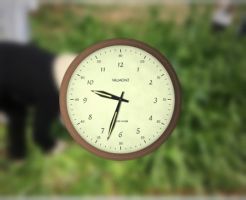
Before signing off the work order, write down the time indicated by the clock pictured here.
9:33
